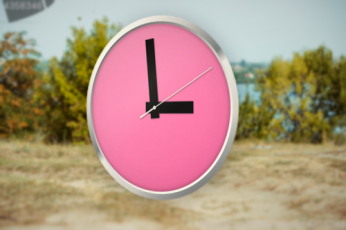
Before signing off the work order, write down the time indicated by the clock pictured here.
2:59:10
